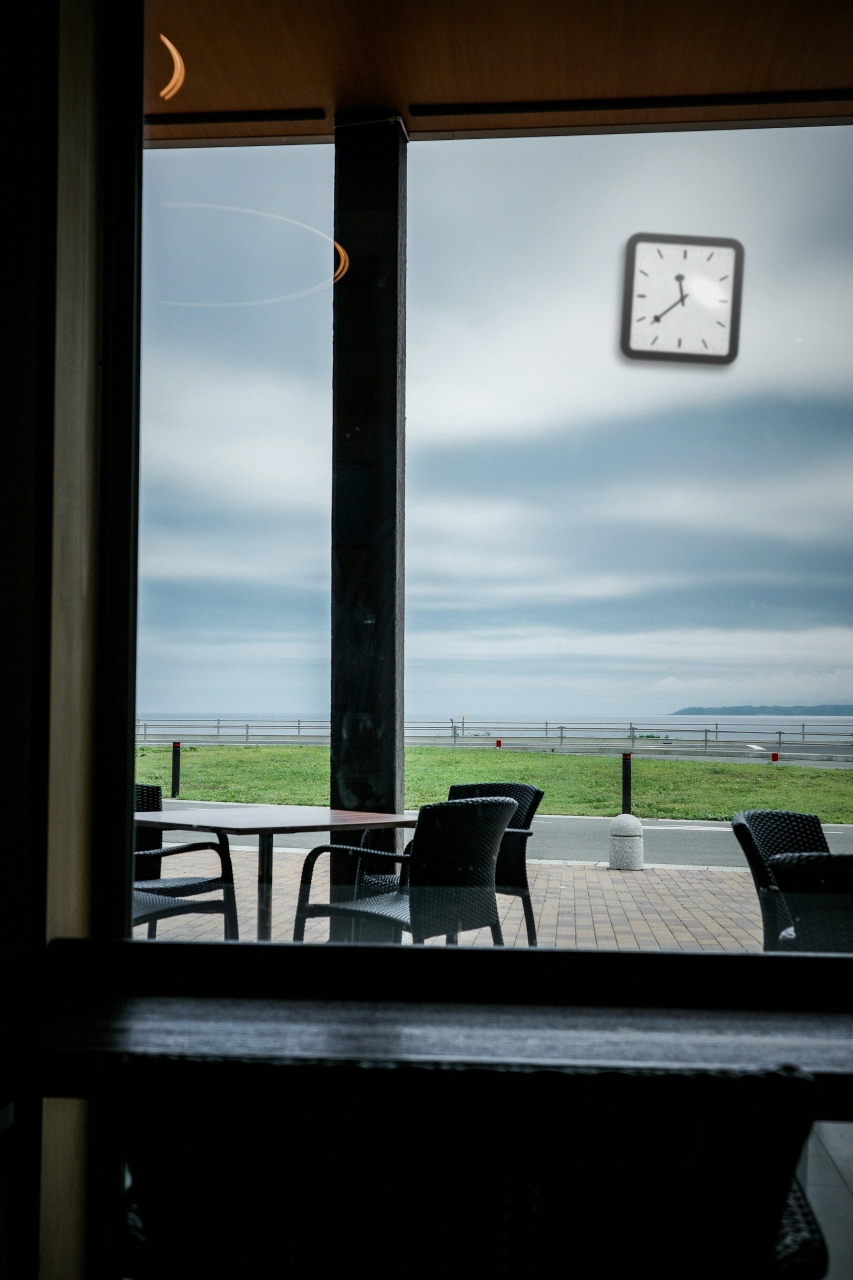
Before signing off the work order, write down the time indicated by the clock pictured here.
11:38
